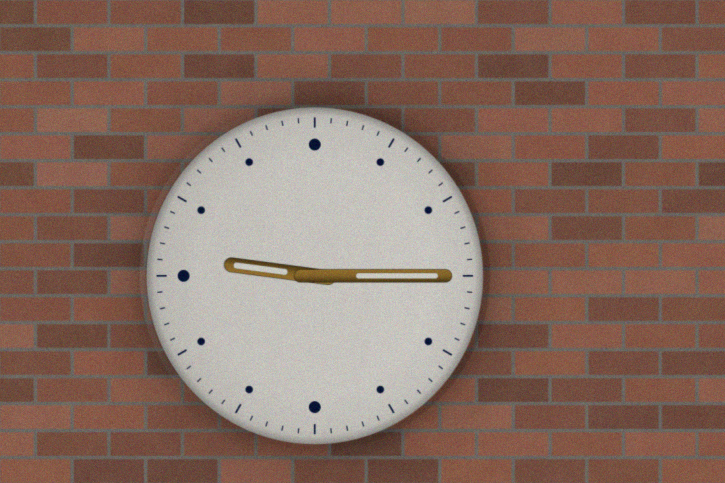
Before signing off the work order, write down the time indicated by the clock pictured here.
9:15
